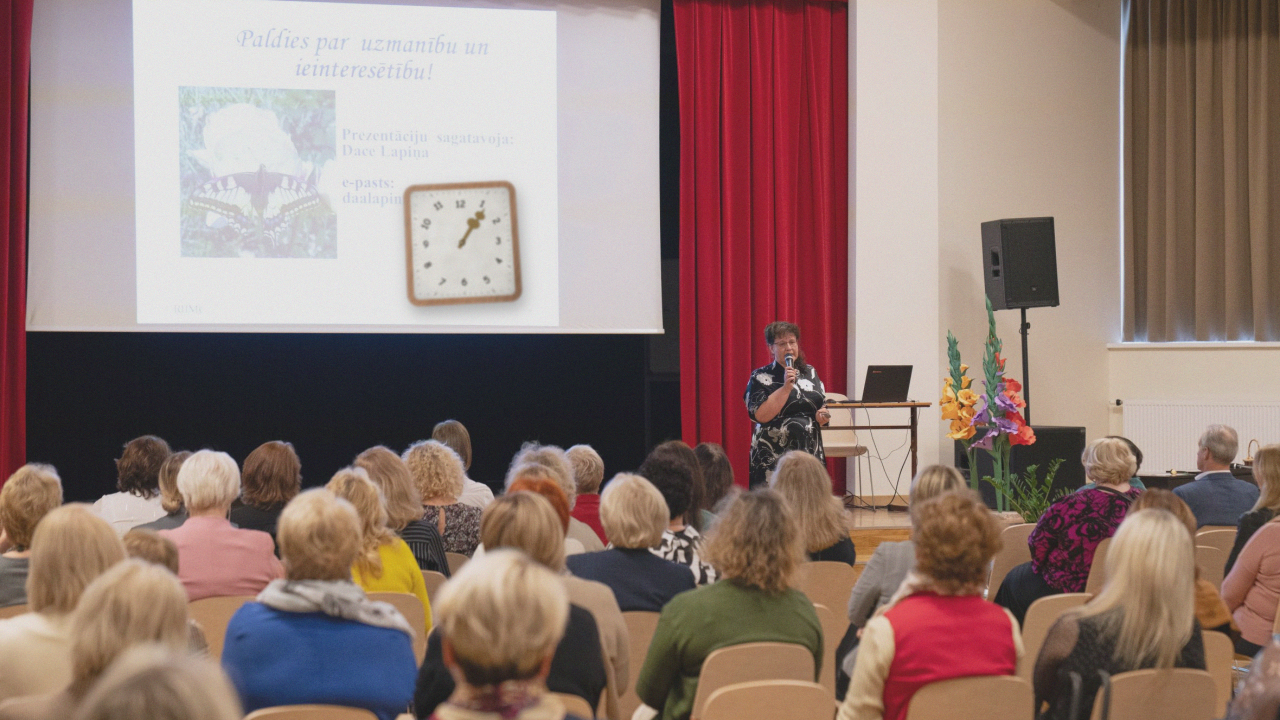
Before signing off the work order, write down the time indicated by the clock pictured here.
1:06
